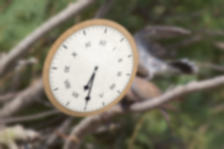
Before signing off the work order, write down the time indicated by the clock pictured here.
6:30
